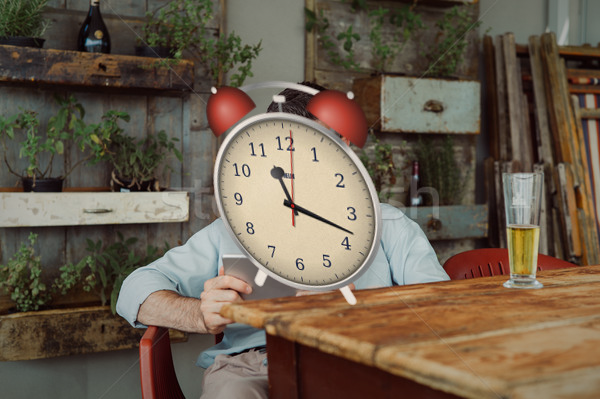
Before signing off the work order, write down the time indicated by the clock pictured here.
11:18:01
